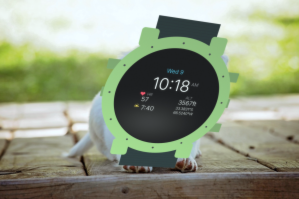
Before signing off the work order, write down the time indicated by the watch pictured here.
10:18
